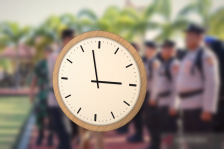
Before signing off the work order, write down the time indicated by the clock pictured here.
2:58
